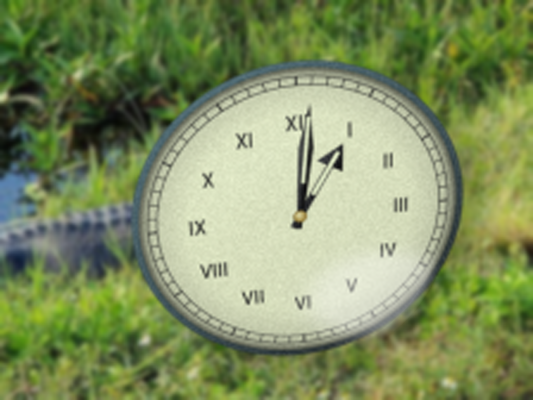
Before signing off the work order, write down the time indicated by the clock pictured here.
1:01
